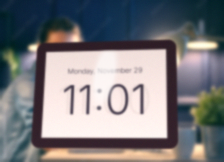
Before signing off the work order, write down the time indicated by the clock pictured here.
11:01
